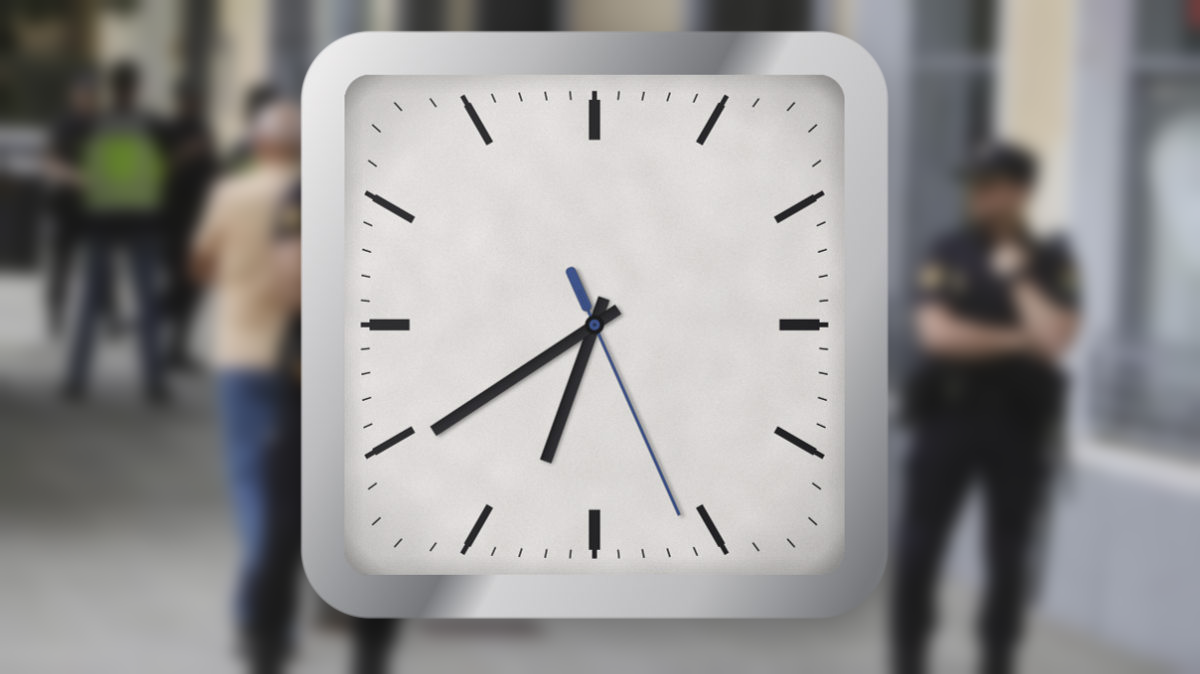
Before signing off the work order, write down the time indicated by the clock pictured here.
6:39:26
